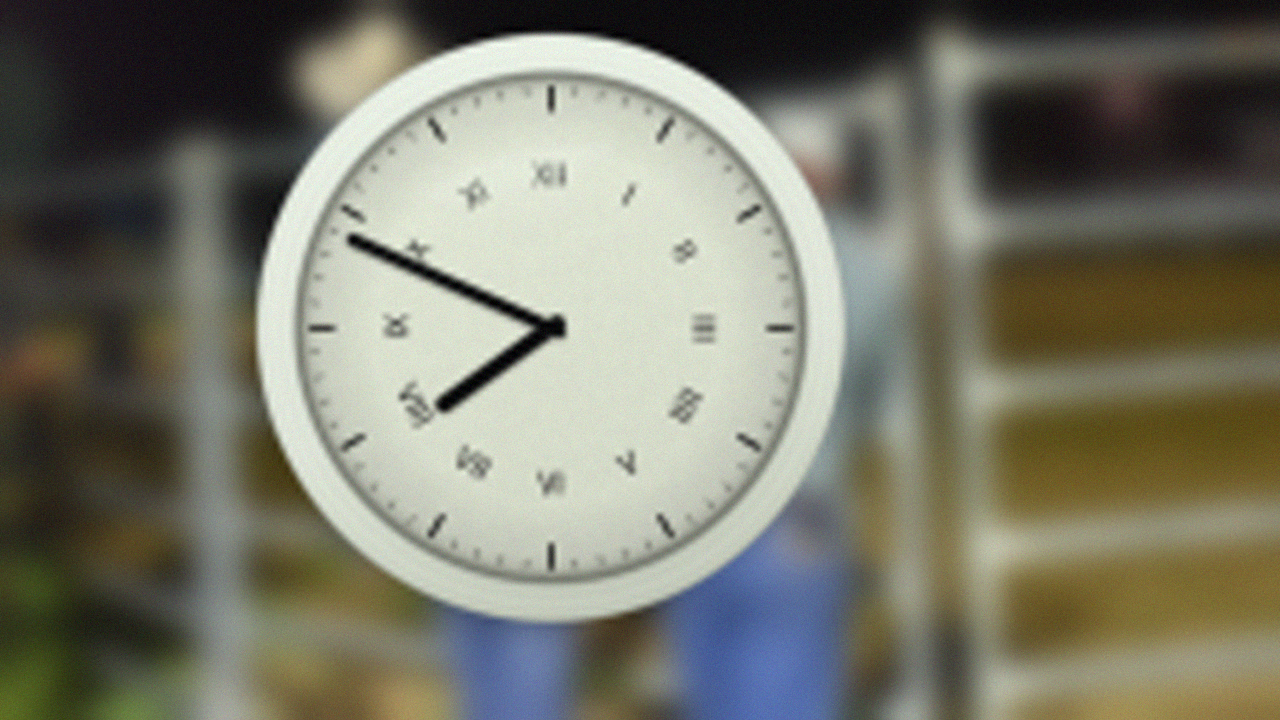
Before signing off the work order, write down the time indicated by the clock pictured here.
7:49
